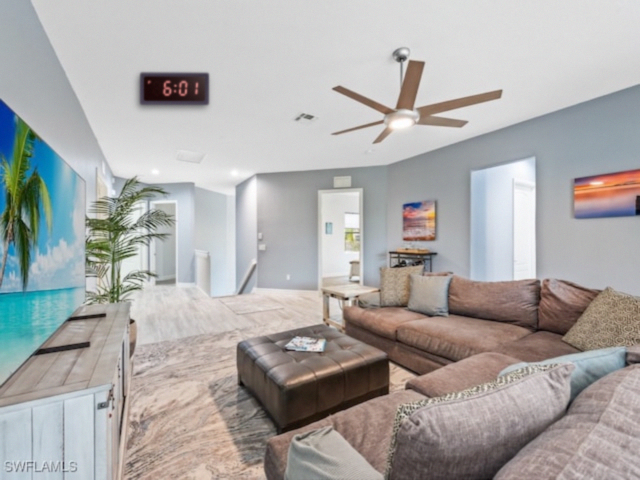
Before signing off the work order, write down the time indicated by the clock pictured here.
6:01
